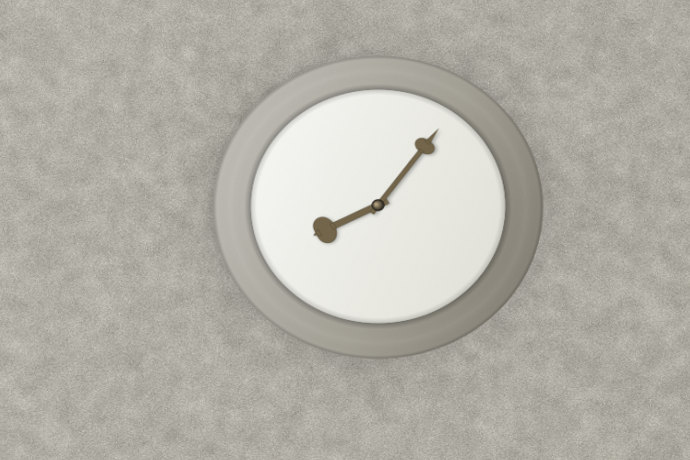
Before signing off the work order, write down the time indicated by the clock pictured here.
8:06
